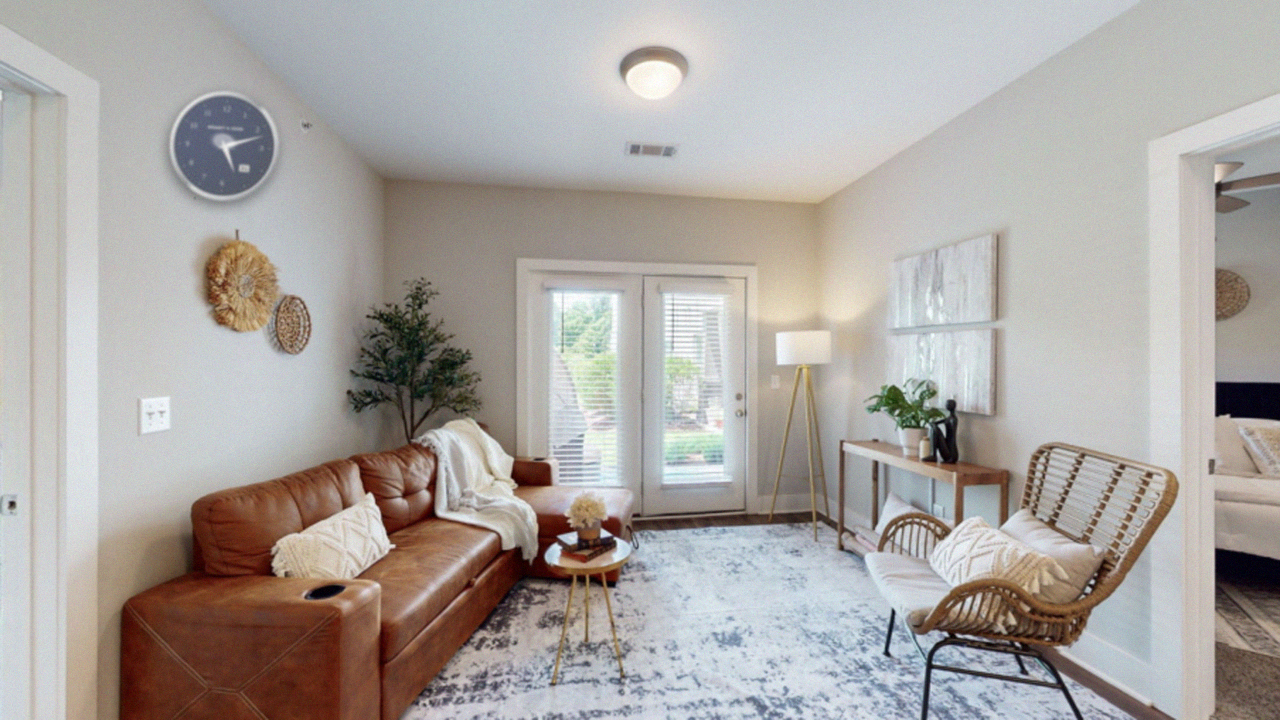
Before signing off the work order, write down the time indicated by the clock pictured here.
5:12
